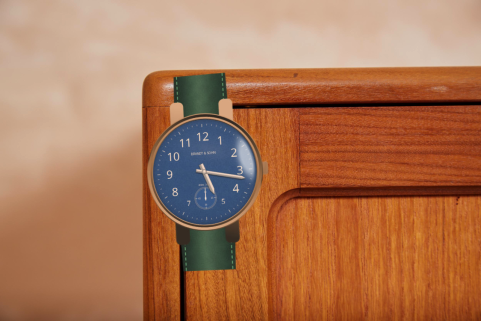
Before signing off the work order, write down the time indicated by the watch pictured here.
5:17
